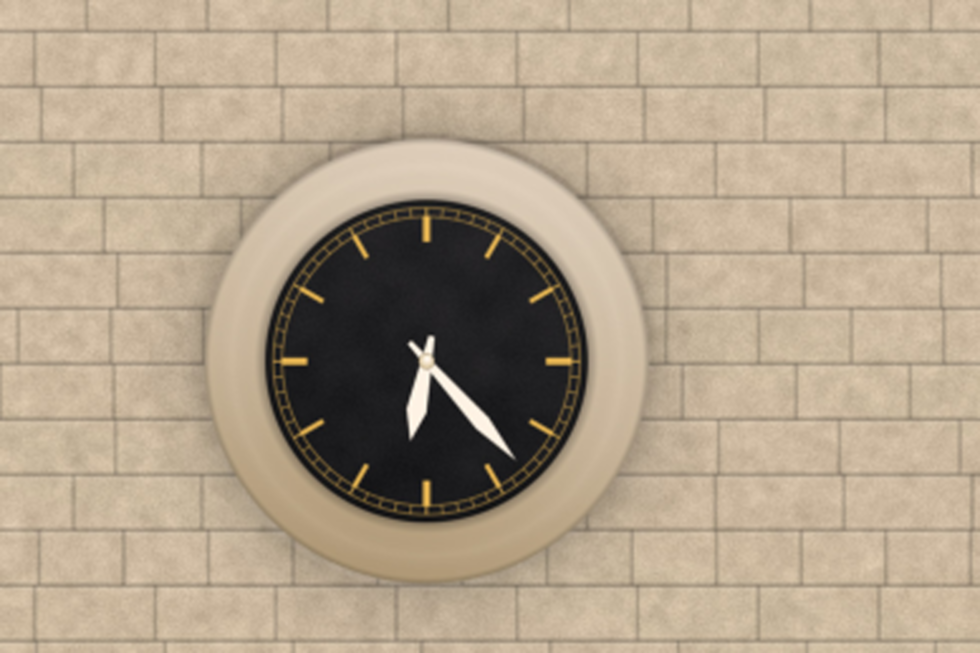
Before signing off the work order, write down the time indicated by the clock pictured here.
6:23
